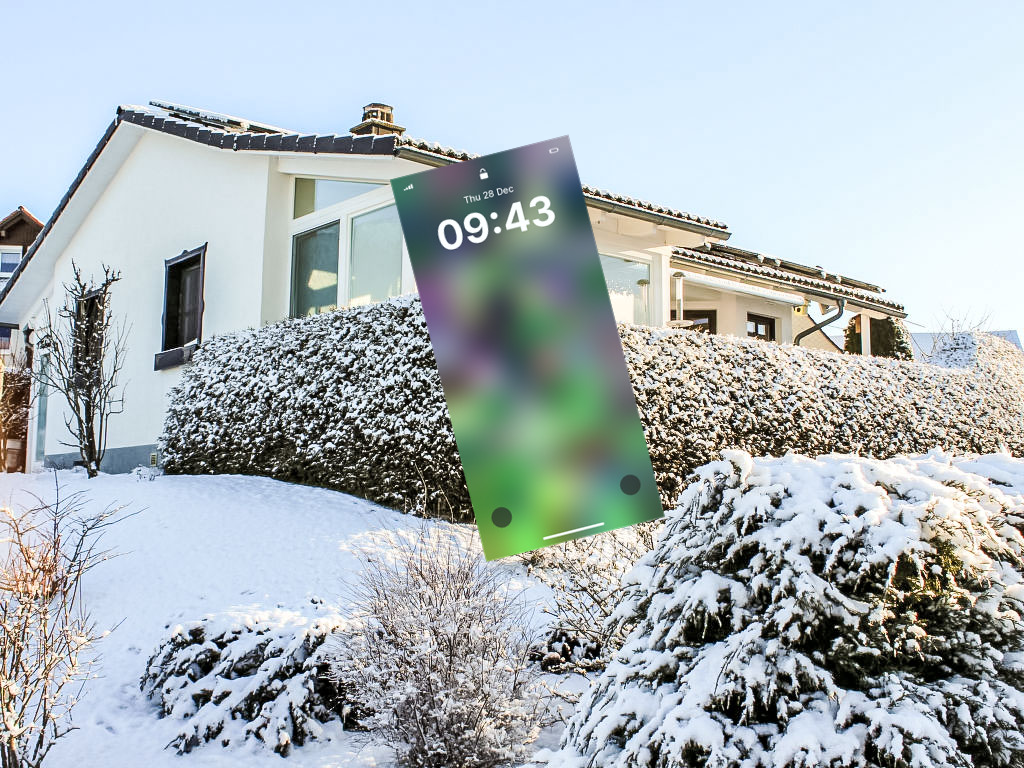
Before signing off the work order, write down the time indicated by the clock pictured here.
9:43
